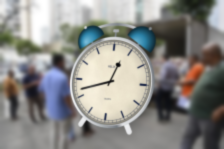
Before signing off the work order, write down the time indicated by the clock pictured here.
12:42
